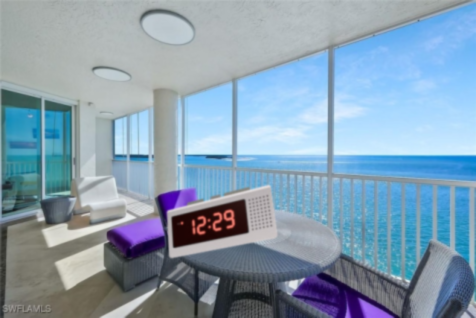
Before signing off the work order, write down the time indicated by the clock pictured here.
12:29
